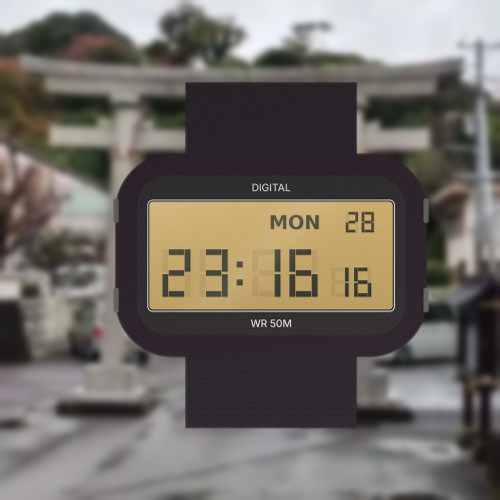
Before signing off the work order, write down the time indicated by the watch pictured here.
23:16:16
